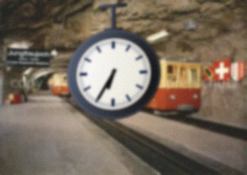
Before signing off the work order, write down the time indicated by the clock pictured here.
6:35
